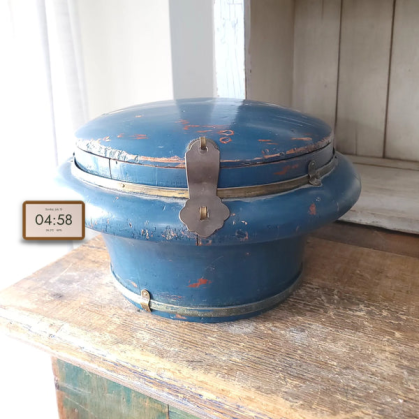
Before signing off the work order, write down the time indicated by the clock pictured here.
4:58
